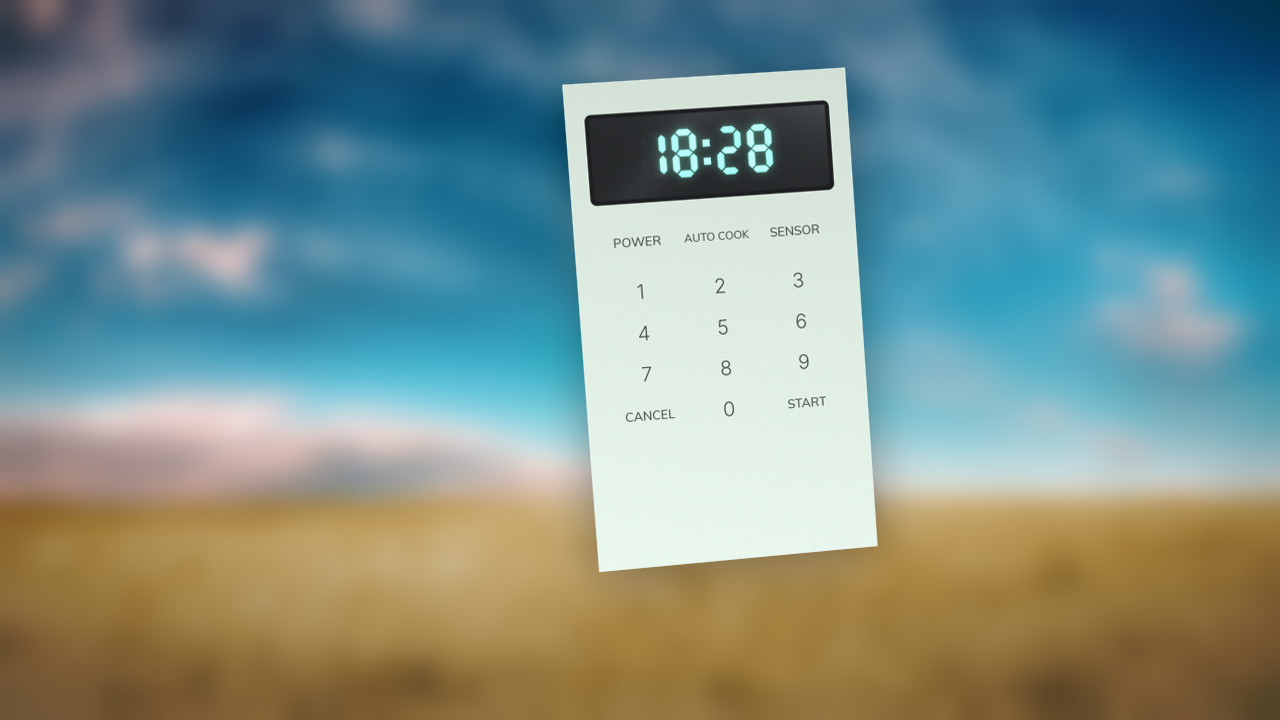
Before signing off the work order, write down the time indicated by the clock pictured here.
18:28
